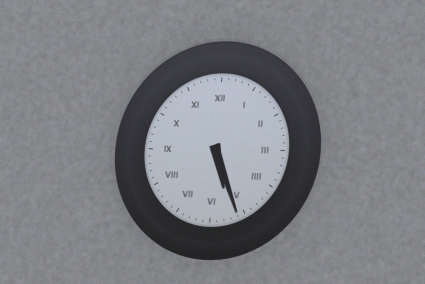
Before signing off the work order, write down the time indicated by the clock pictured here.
5:26
